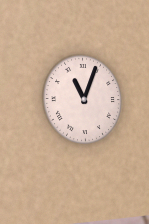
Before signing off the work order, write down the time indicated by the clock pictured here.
11:04
